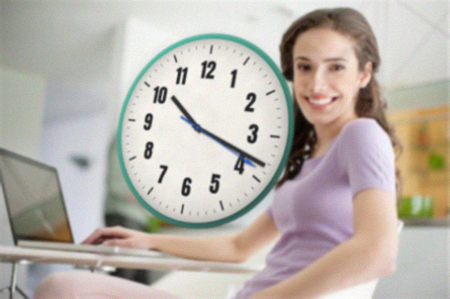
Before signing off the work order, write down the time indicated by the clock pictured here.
10:18:19
